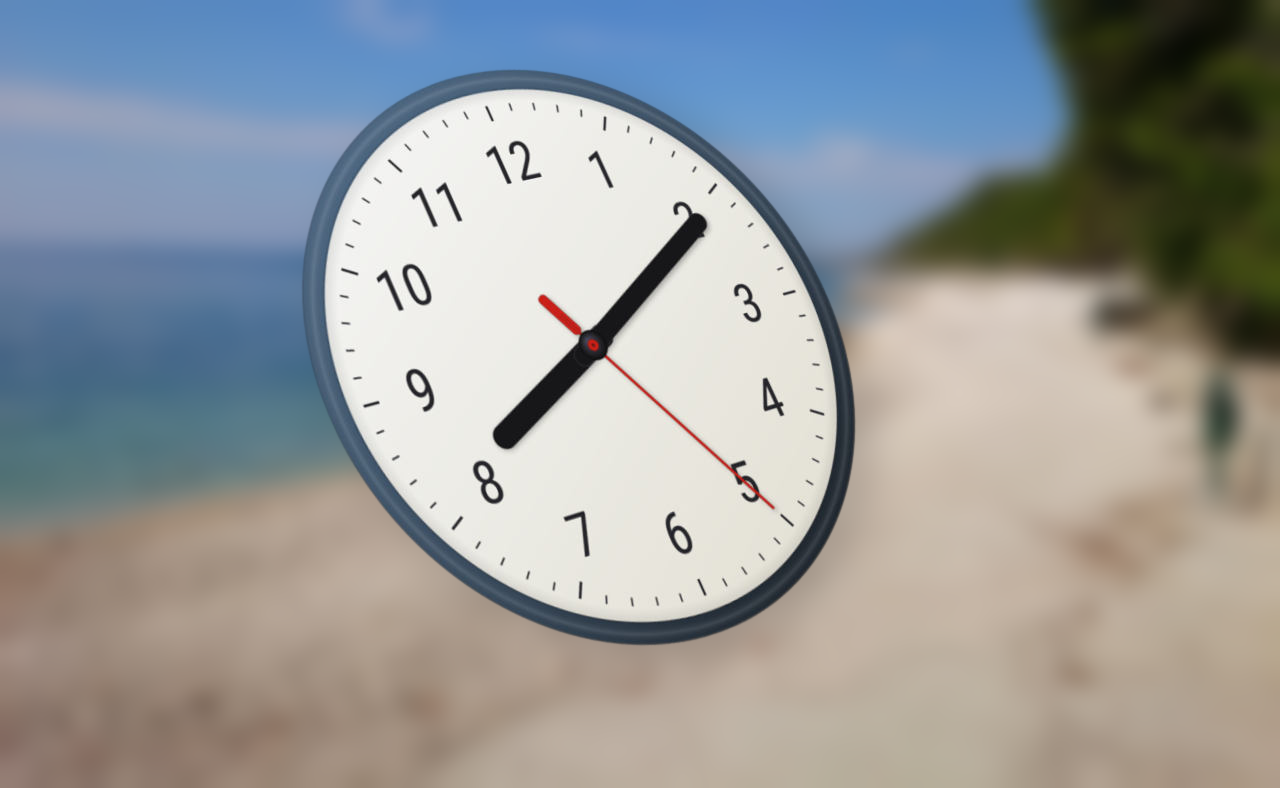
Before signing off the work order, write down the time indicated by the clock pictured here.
8:10:25
